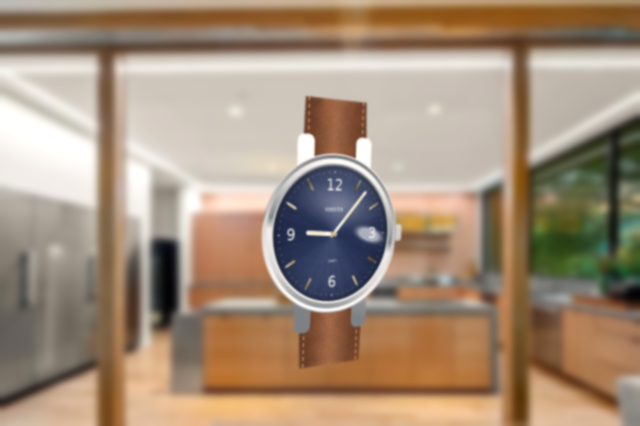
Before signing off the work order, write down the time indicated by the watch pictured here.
9:07
